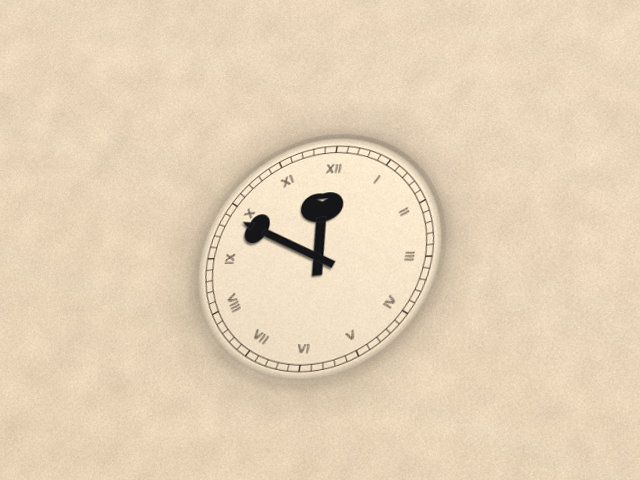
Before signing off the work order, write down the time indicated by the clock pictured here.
11:49
